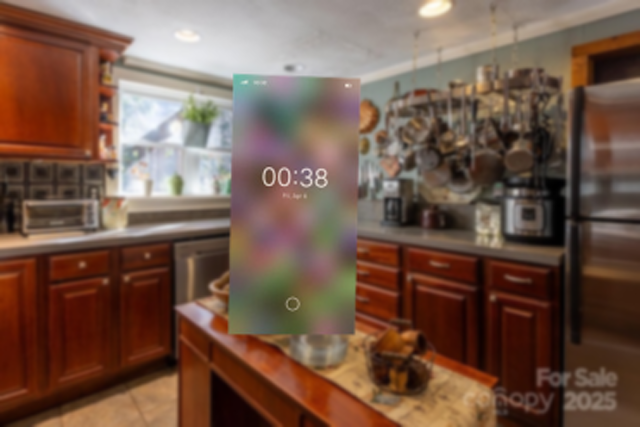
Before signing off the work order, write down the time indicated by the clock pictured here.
0:38
